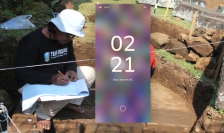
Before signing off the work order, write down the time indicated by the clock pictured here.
2:21
